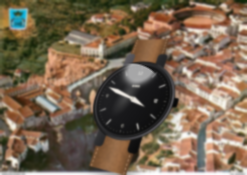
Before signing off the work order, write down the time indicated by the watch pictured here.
3:48
